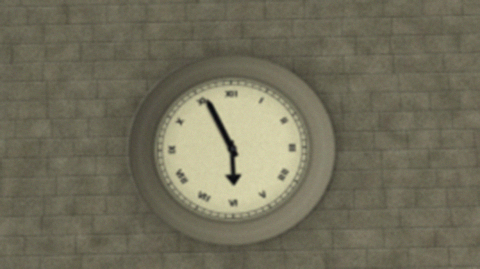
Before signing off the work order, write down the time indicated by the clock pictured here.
5:56
